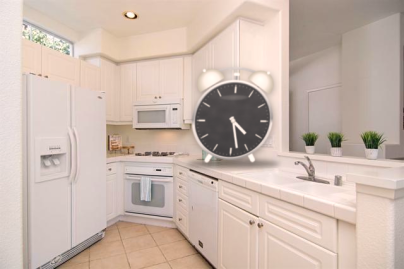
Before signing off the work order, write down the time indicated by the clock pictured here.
4:28
